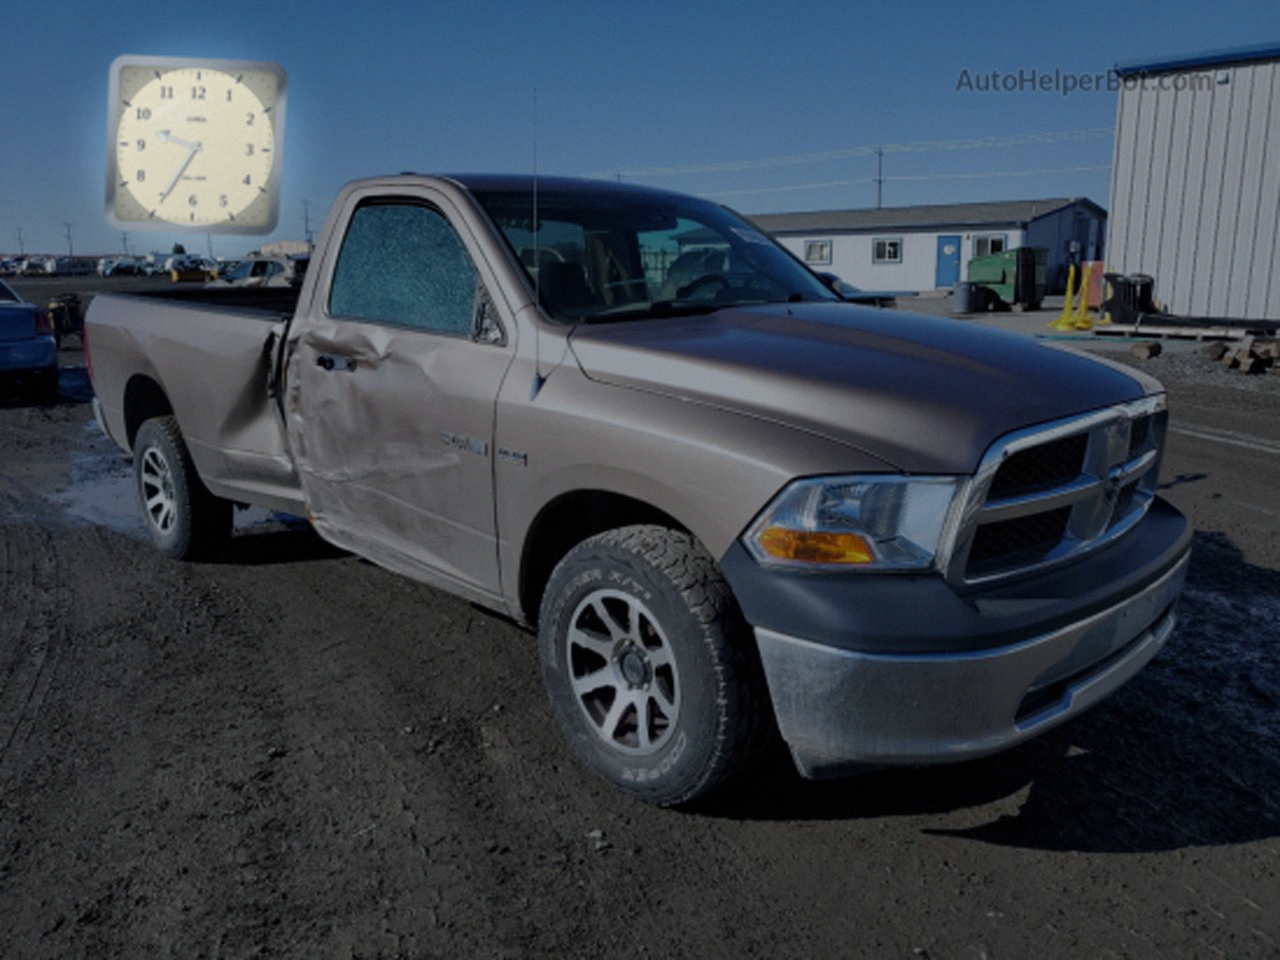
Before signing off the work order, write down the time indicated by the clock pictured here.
9:35
